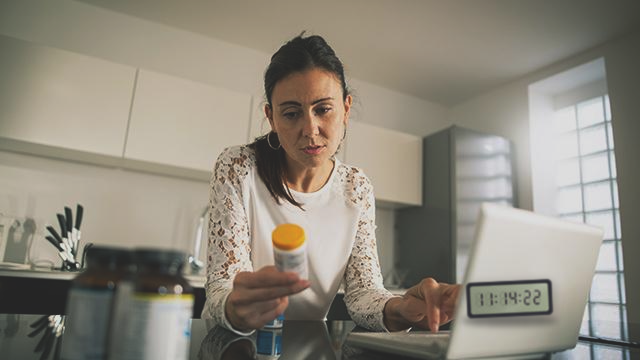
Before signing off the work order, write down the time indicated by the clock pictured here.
11:14:22
